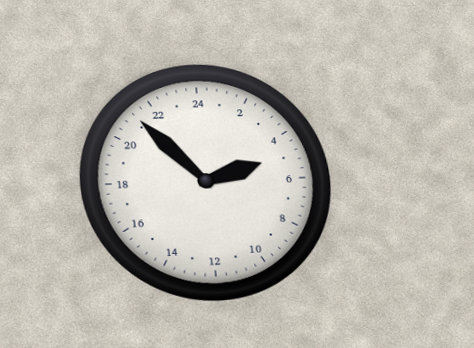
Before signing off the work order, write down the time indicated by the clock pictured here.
4:53
